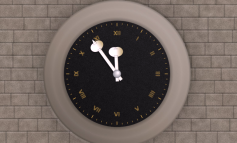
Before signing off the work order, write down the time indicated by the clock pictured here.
11:54
